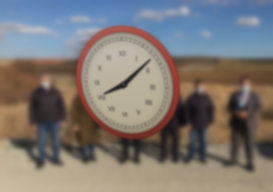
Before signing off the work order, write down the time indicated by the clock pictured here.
8:08
